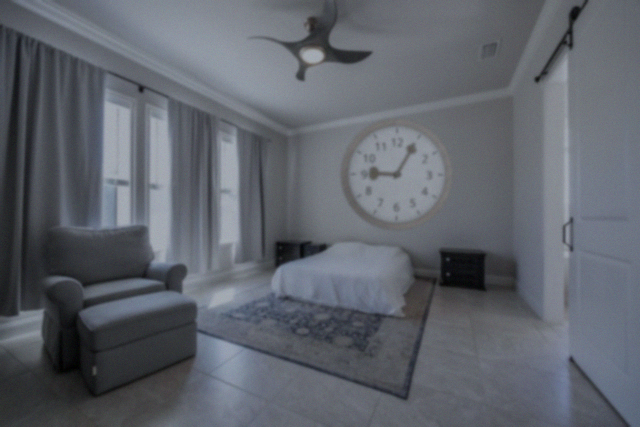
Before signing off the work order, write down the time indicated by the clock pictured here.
9:05
